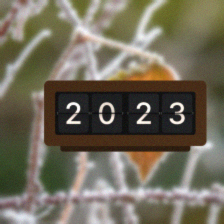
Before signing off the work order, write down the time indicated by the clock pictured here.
20:23
